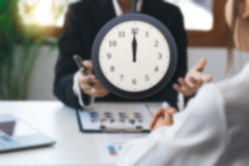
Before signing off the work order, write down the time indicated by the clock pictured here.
12:00
